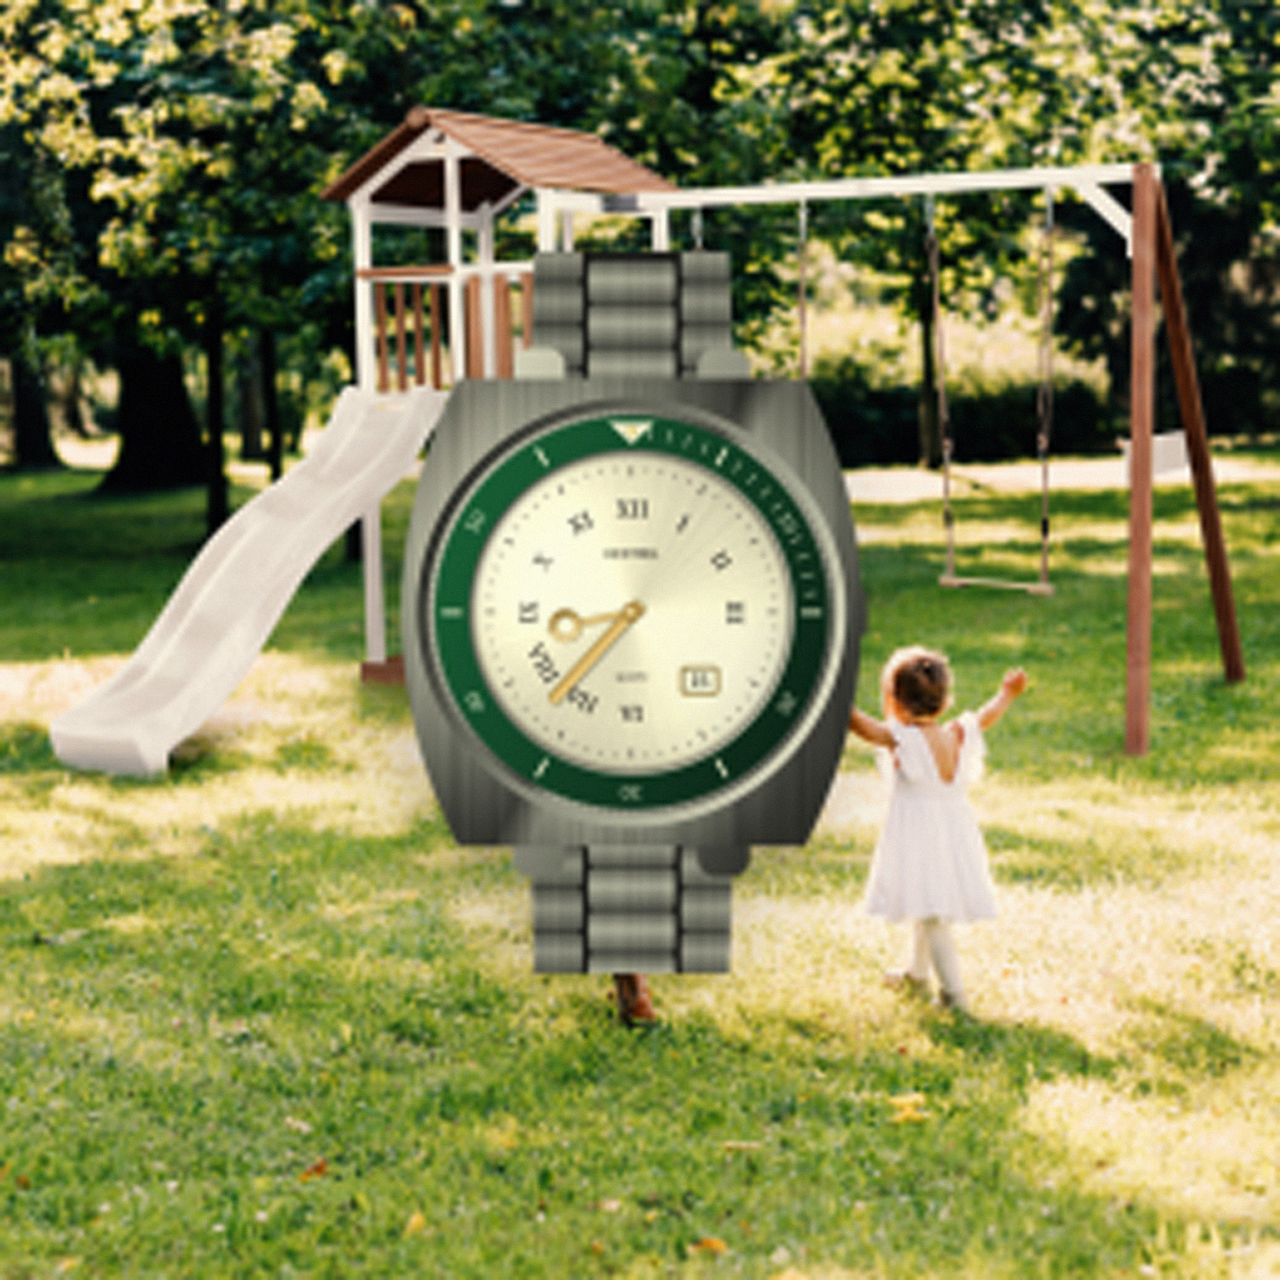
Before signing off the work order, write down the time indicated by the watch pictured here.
8:37
